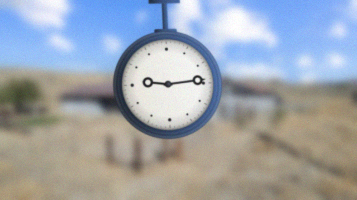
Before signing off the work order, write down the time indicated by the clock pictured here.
9:14
